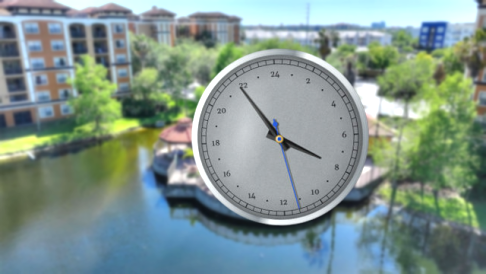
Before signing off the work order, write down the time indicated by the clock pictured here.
7:54:28
